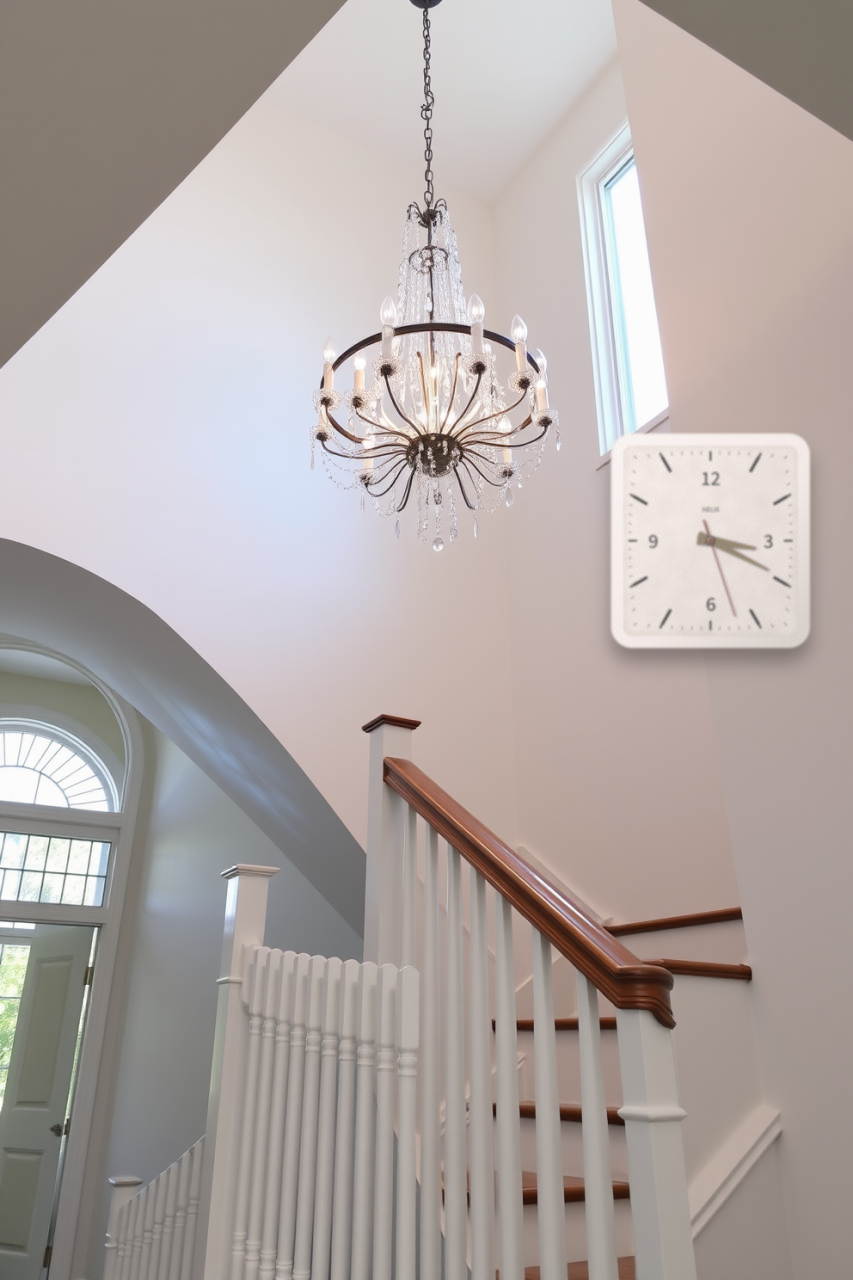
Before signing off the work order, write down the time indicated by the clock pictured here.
3:19:27
